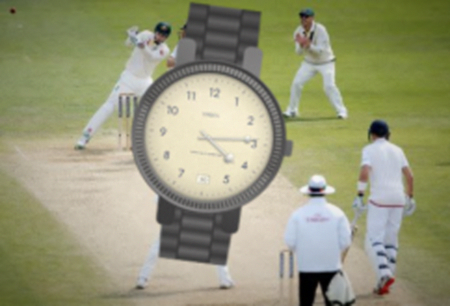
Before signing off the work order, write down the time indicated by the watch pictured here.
4:14
